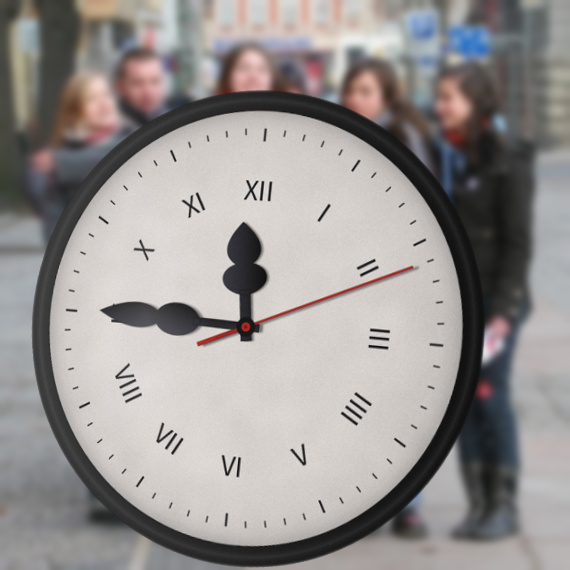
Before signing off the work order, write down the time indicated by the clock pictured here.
11:45:11
